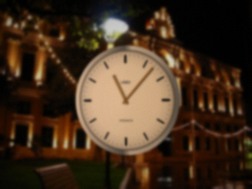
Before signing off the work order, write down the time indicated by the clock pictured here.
11:07
